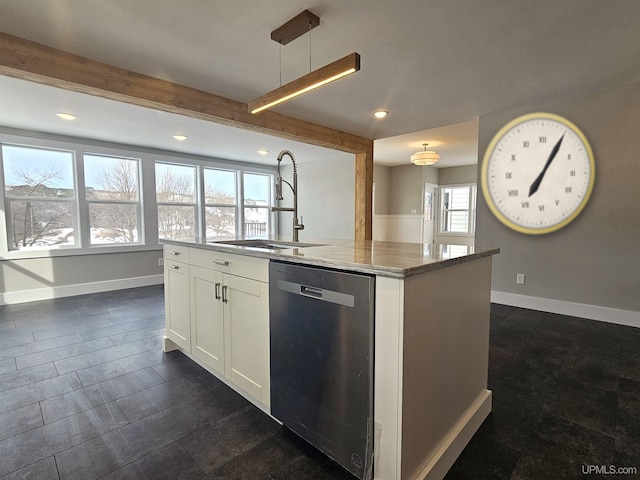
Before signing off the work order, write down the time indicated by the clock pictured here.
7:05
